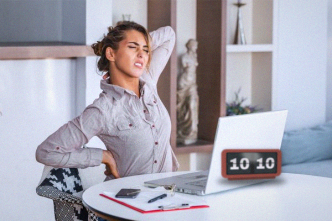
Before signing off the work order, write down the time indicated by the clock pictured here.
10:10
